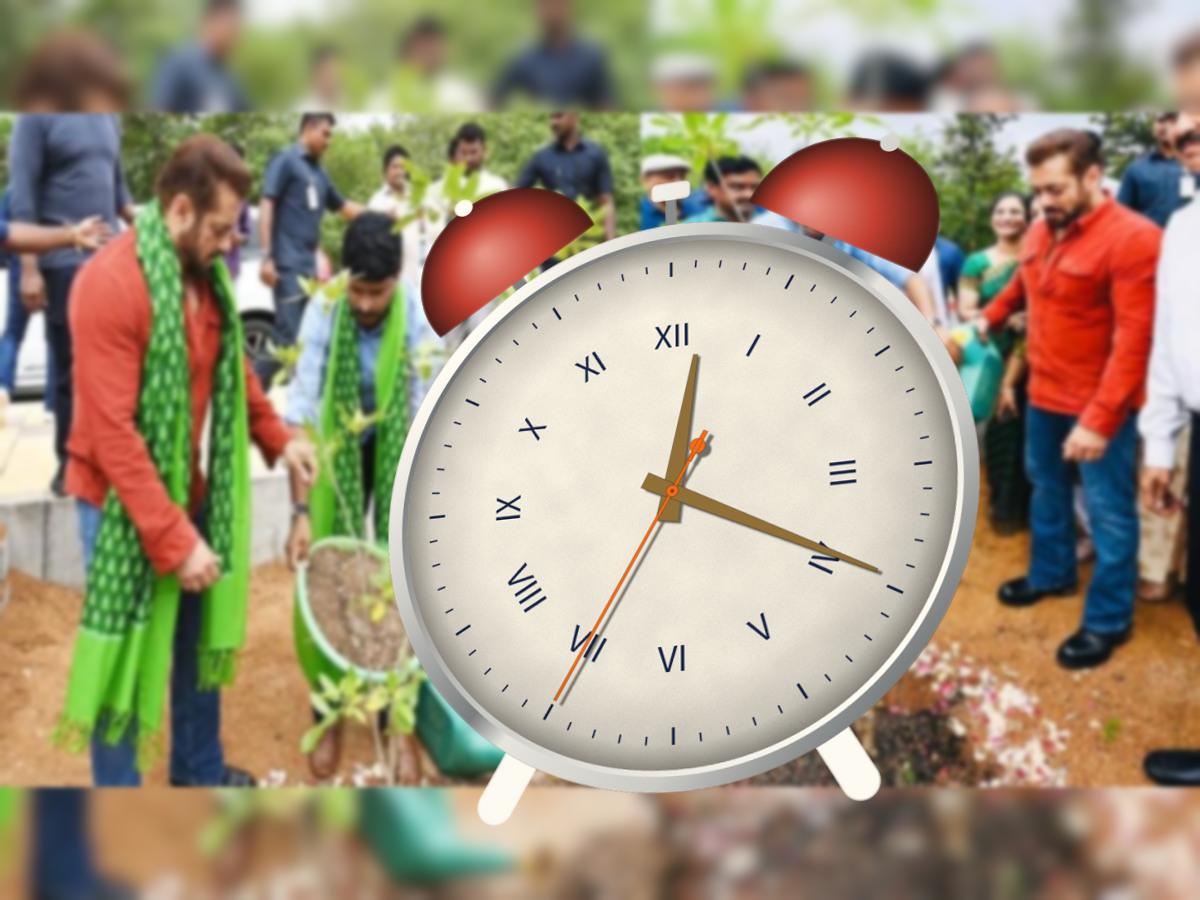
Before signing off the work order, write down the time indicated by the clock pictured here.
12:19:35
